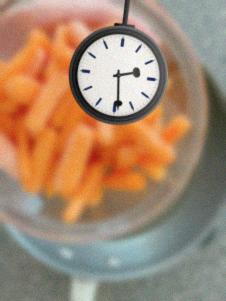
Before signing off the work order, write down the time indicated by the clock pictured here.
2:29
